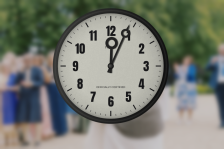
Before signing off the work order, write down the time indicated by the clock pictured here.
12:04
